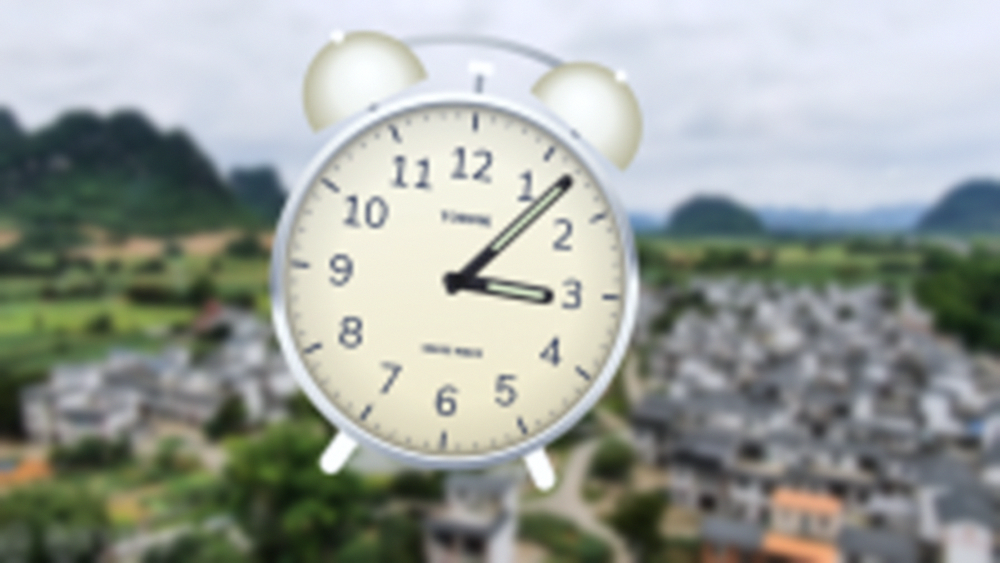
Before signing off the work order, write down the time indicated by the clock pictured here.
3:07
